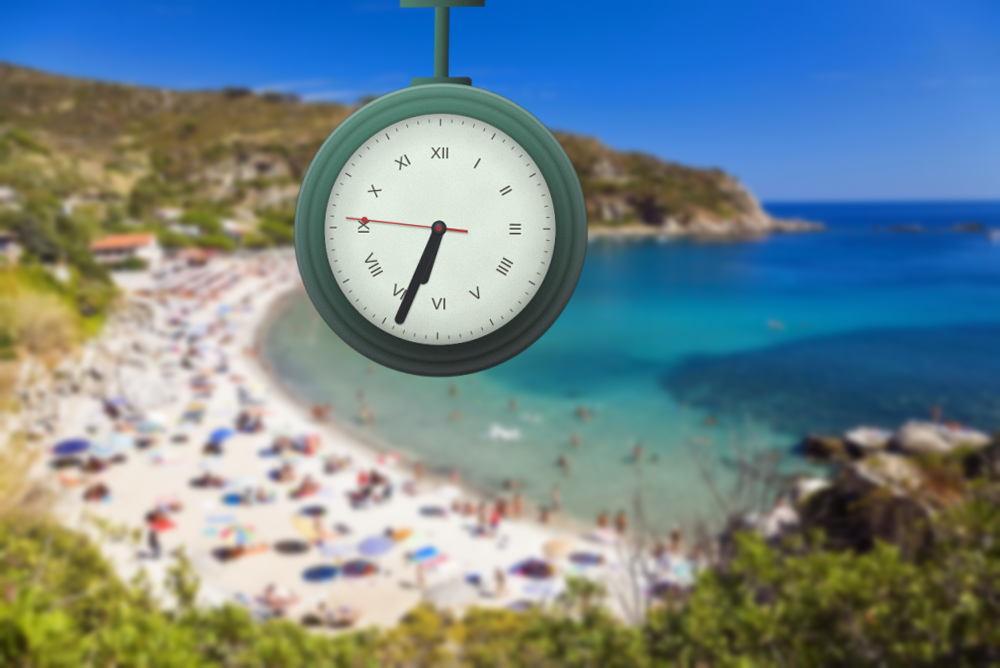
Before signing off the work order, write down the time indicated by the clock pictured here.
6:33:46
